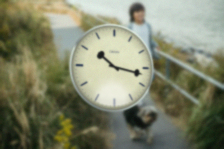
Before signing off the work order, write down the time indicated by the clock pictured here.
10:17
